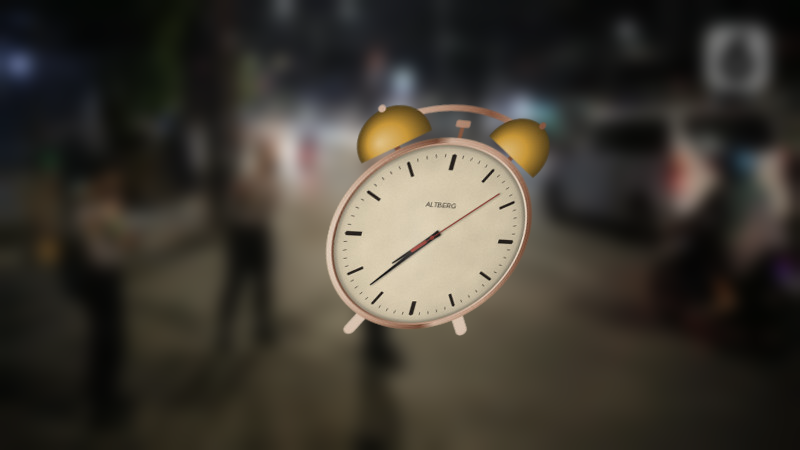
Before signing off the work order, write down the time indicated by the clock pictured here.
7:37:08
